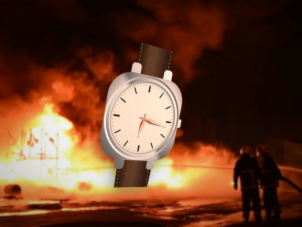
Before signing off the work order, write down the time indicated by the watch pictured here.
6:17
